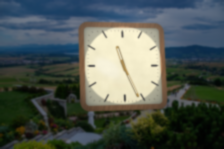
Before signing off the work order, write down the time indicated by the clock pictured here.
11:26
